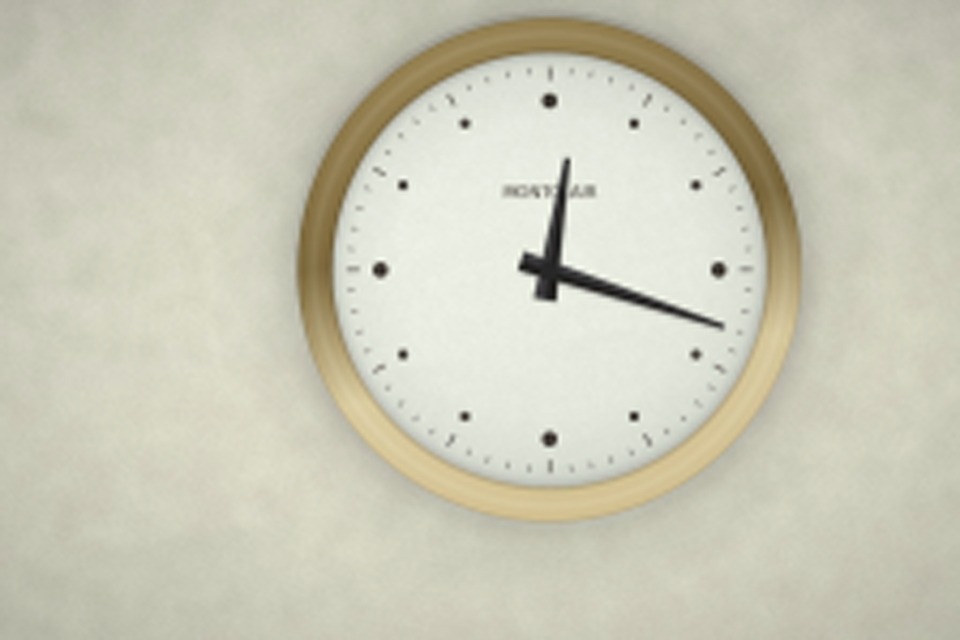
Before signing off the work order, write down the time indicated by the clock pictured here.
12:18
